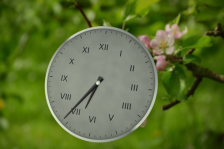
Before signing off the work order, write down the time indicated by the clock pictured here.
6:36
